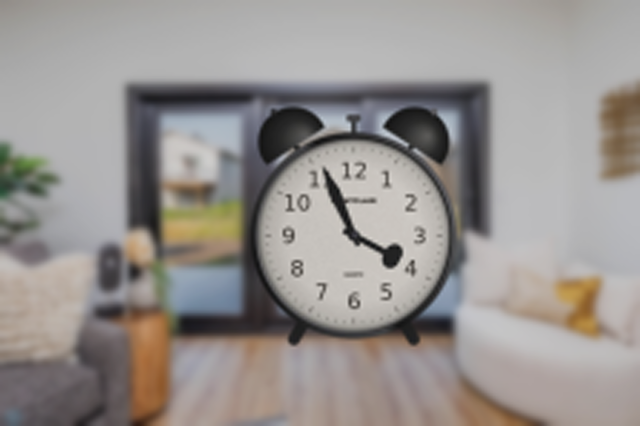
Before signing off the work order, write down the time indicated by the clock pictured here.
3:56
